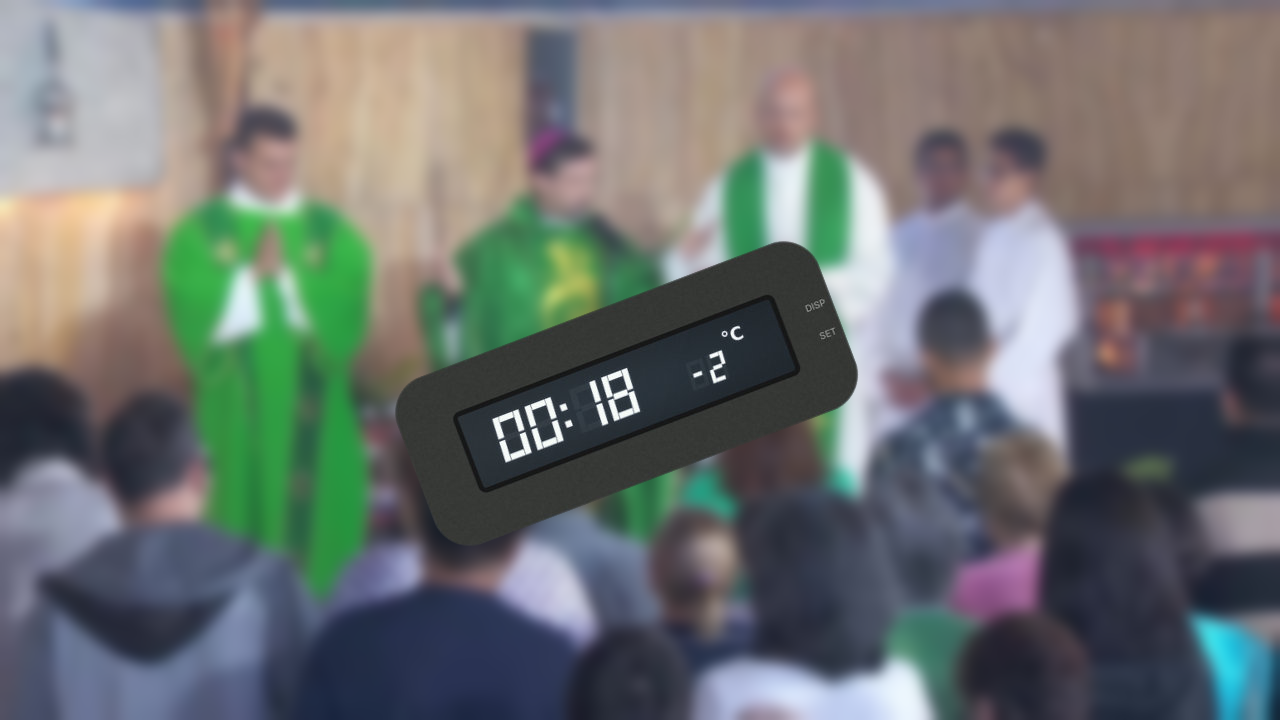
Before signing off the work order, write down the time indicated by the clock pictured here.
0:18
